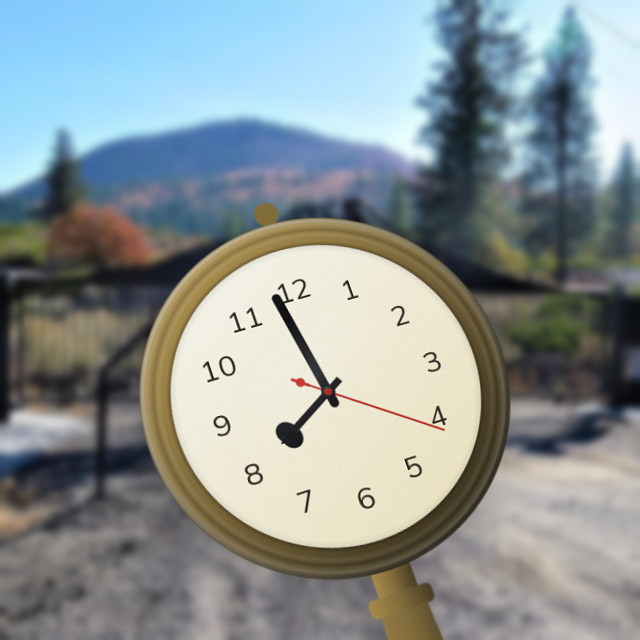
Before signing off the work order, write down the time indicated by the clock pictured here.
7:58:21
